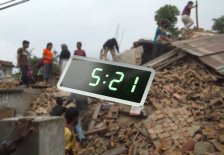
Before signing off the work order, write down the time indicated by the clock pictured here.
5:21
